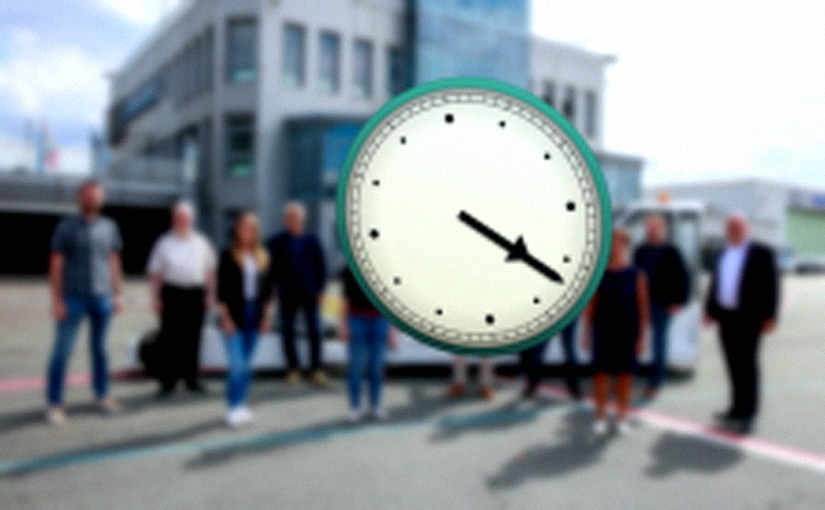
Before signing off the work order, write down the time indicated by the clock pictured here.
4:22
